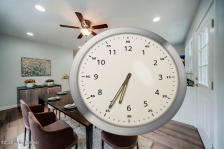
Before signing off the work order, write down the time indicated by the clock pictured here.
6:35
